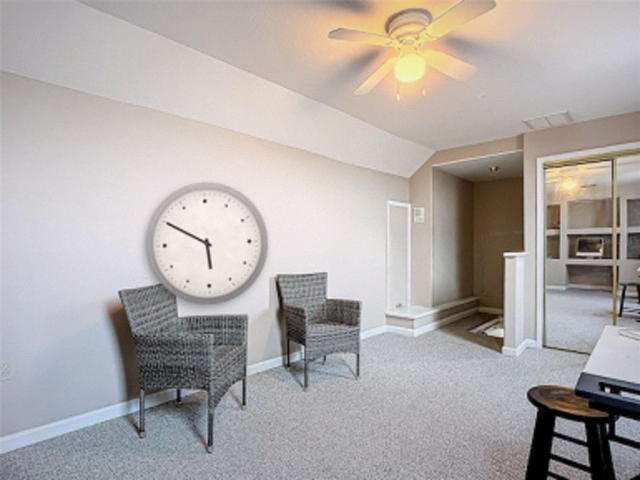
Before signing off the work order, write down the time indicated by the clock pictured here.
5:50
